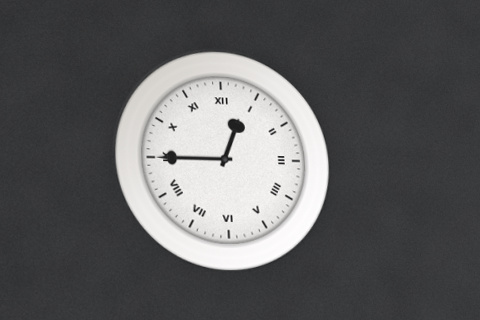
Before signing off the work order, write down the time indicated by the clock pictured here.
12:45
